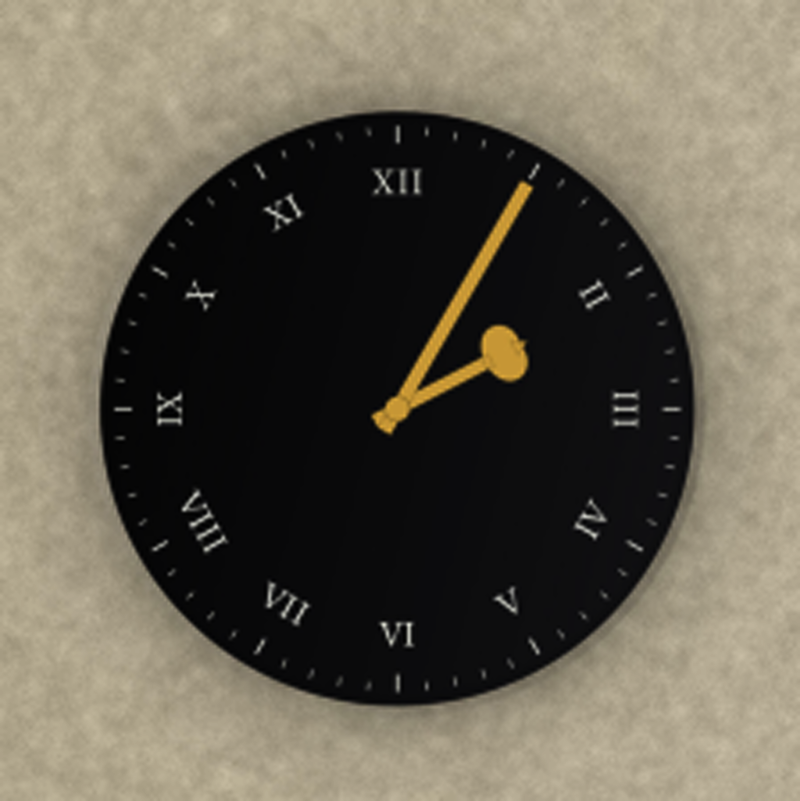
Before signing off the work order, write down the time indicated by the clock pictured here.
2:05
